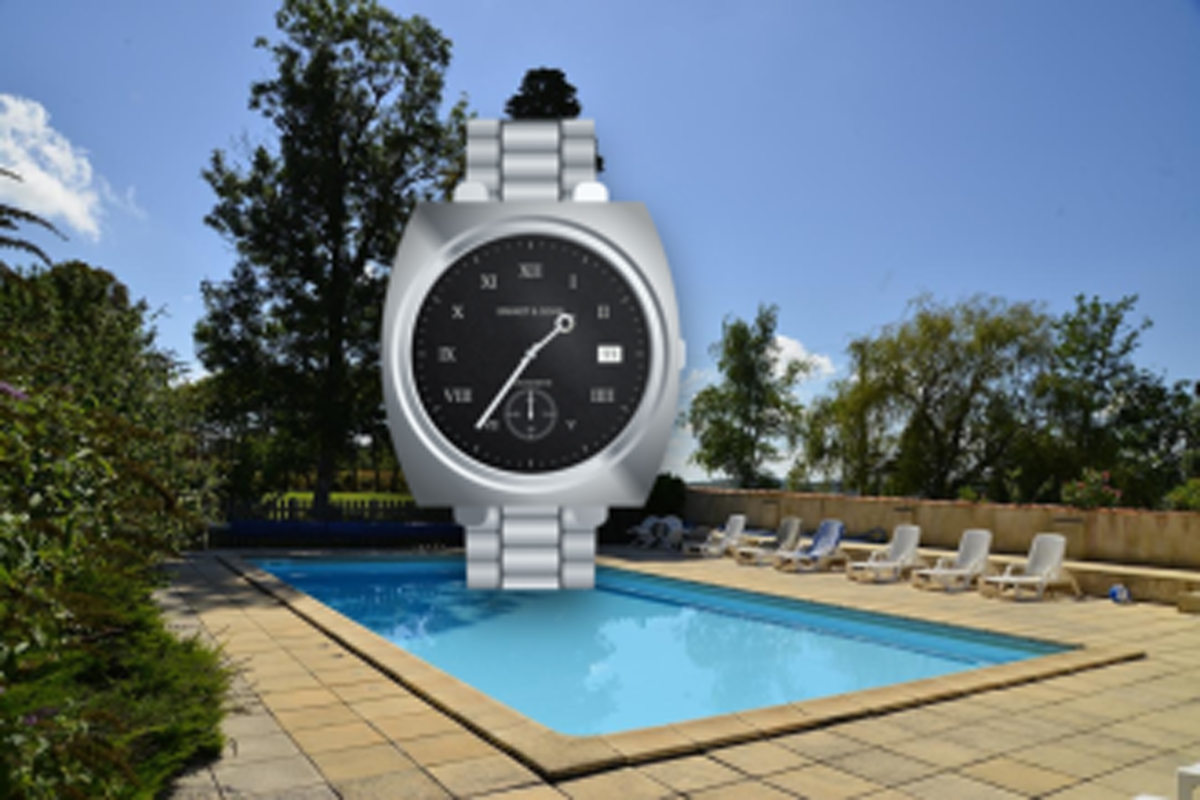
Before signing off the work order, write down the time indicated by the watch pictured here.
1:36
